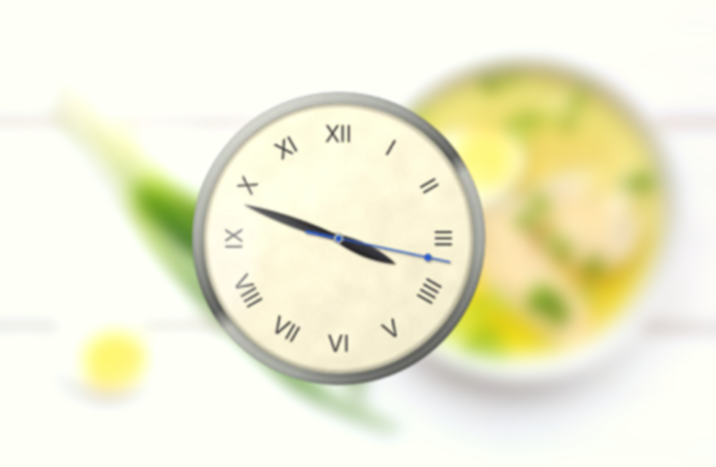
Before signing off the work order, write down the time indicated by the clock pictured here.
3:48:17
